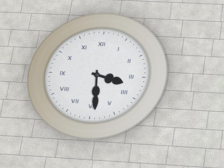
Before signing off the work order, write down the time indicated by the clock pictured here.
3:29
